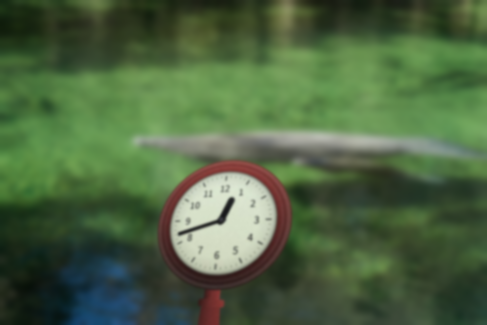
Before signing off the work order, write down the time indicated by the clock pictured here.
12:42
